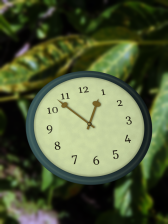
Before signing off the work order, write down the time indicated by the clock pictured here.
12:53
